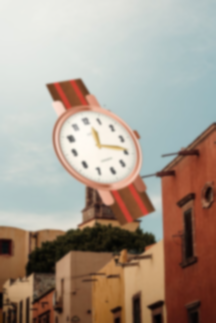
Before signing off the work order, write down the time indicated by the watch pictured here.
12:19
